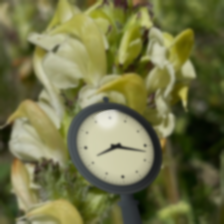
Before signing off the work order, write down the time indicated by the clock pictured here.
8:17
